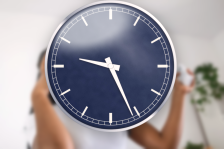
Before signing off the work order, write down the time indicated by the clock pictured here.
9:26
